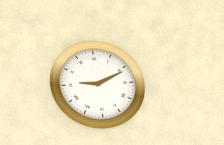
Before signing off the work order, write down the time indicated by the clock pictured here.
9:11
